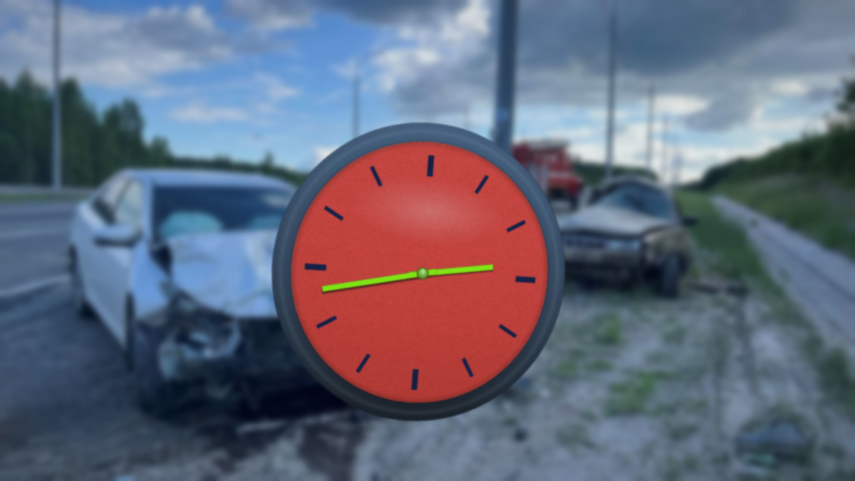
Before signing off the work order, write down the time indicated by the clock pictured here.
2:43
